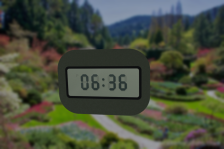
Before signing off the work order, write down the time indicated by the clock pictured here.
6:36
